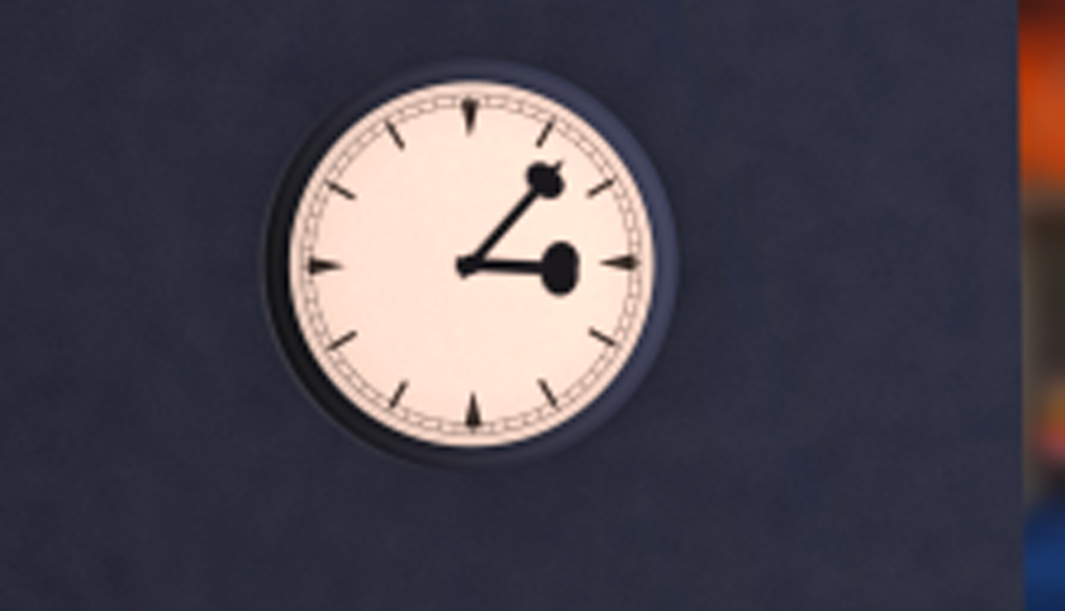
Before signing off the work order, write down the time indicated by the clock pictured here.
3:07
